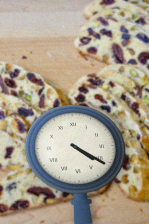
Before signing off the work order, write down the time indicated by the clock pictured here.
4:21
